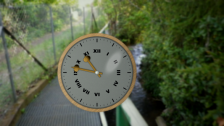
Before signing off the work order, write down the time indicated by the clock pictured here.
10:47
